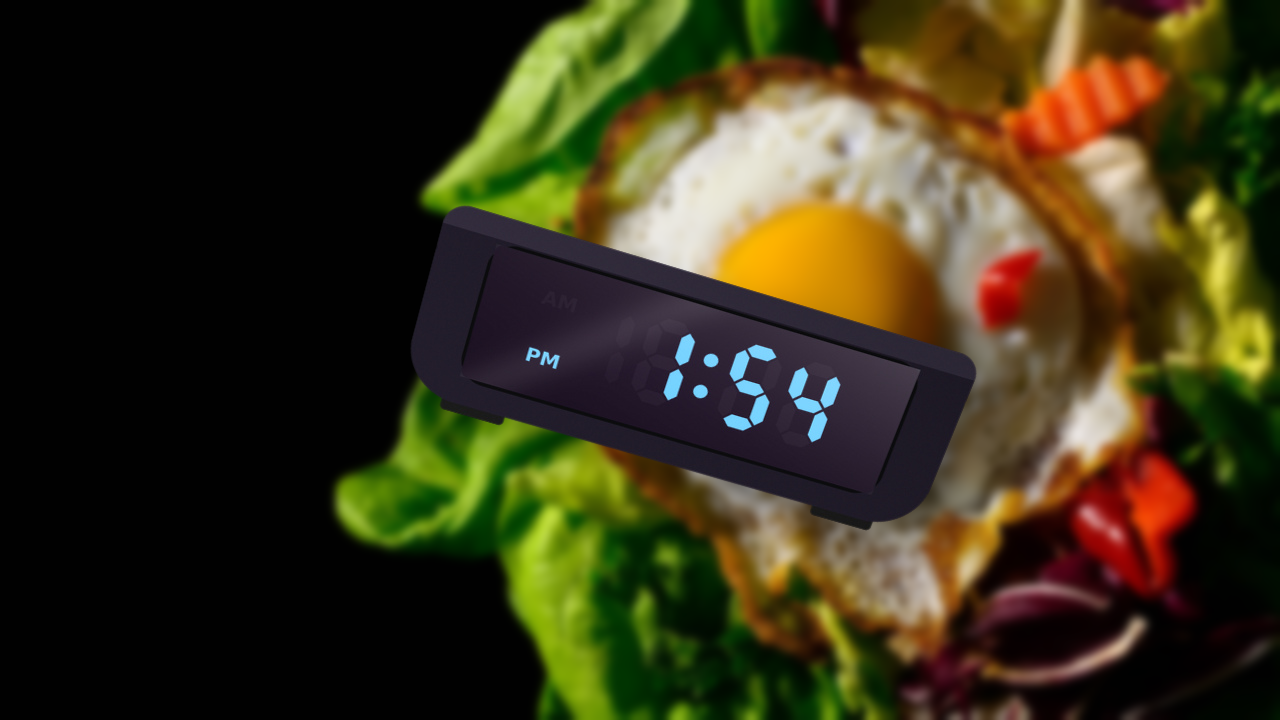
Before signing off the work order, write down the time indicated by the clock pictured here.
1:54
